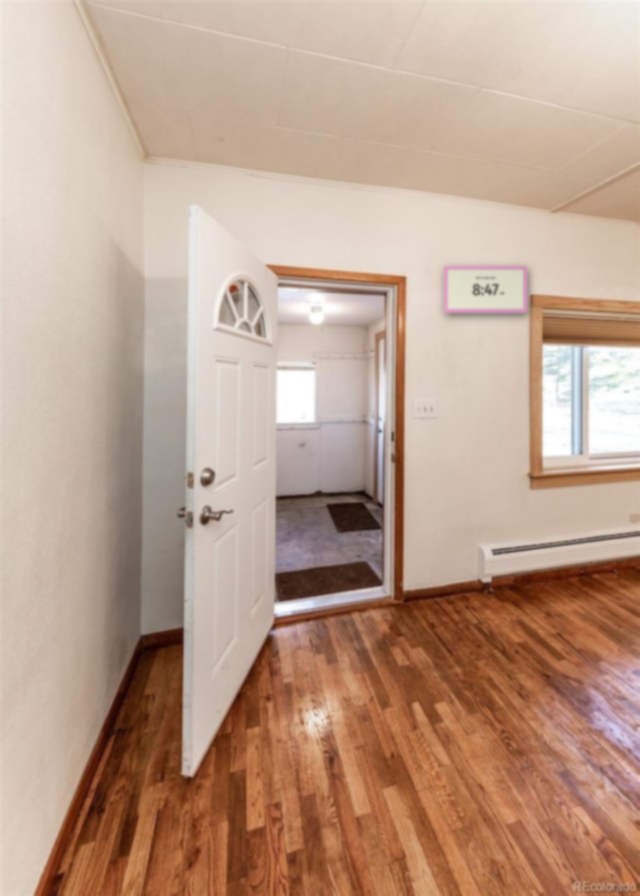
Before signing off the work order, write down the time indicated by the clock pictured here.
8:47
